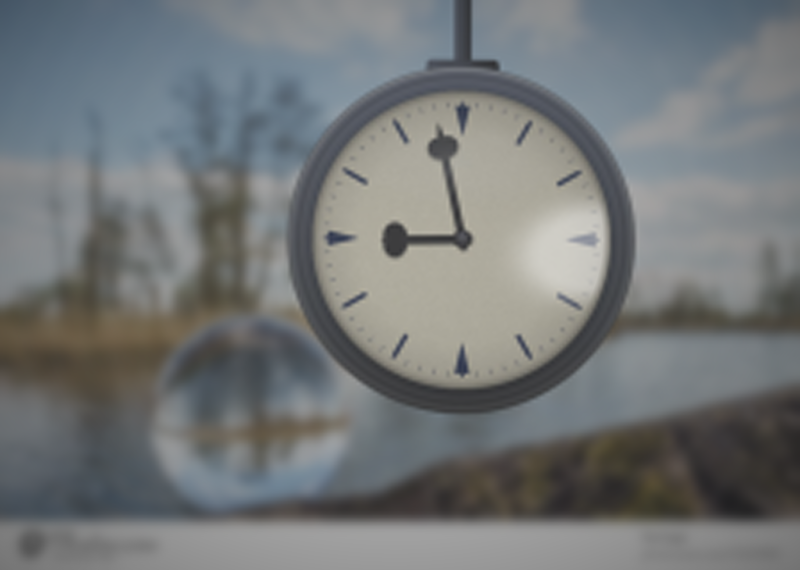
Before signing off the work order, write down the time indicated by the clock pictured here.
8:58
